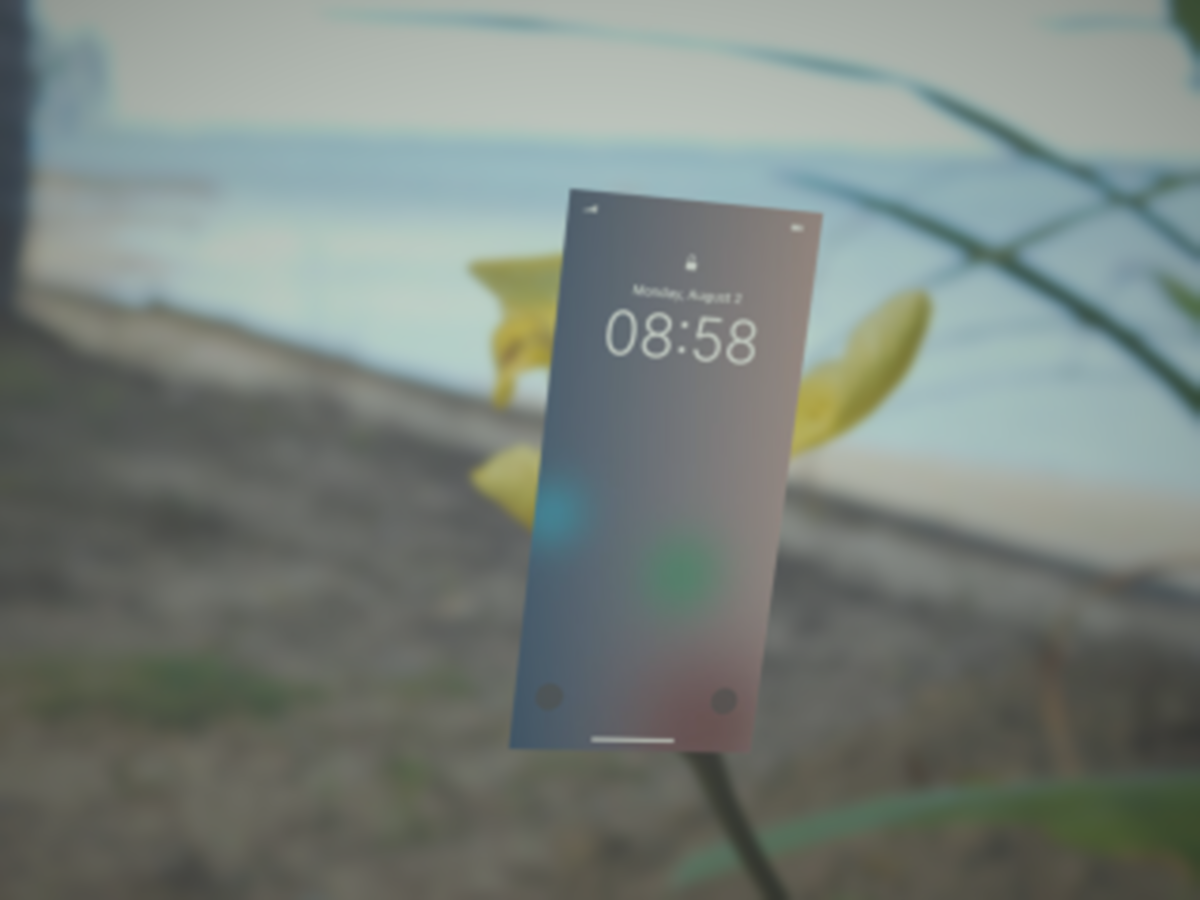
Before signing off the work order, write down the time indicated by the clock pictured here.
8:58
